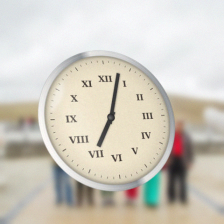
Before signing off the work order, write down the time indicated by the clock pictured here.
7:03
